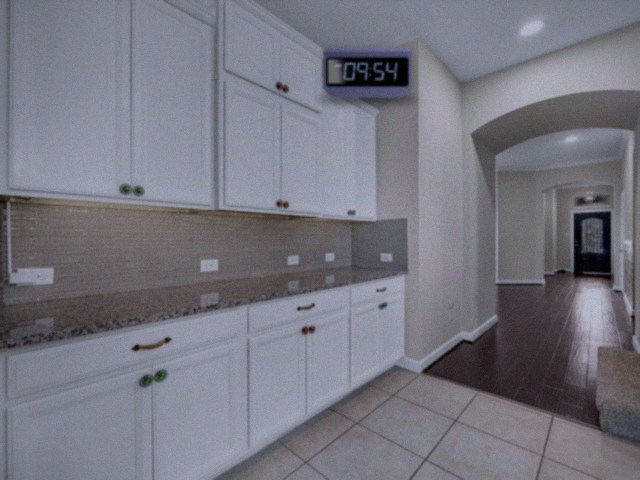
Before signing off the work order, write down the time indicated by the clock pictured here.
9:54
